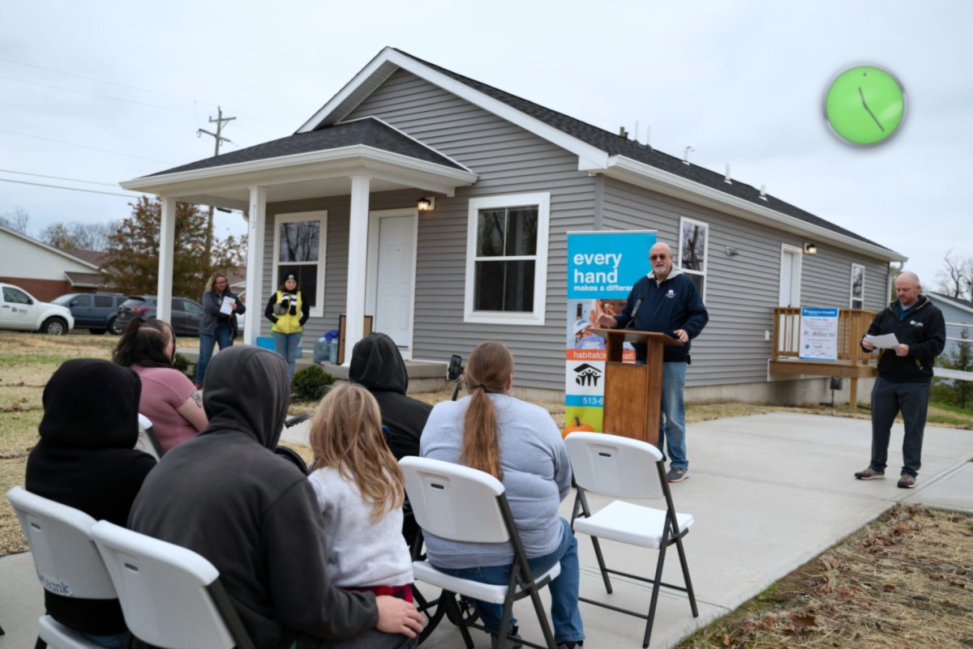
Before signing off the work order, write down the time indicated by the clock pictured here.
11:24
